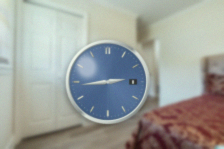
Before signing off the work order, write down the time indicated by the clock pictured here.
2:44
